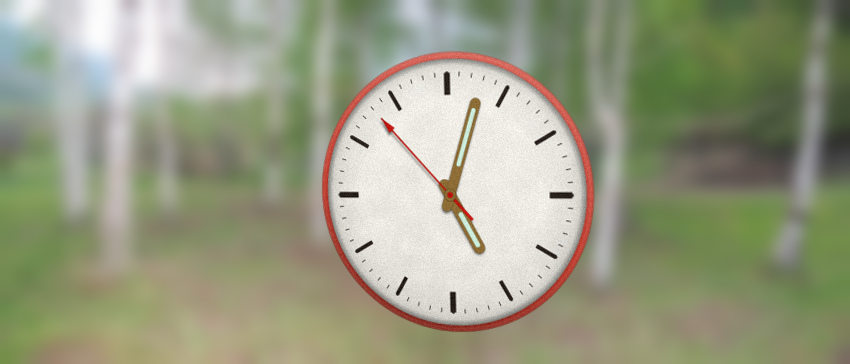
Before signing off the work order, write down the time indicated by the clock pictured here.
5:02:53
